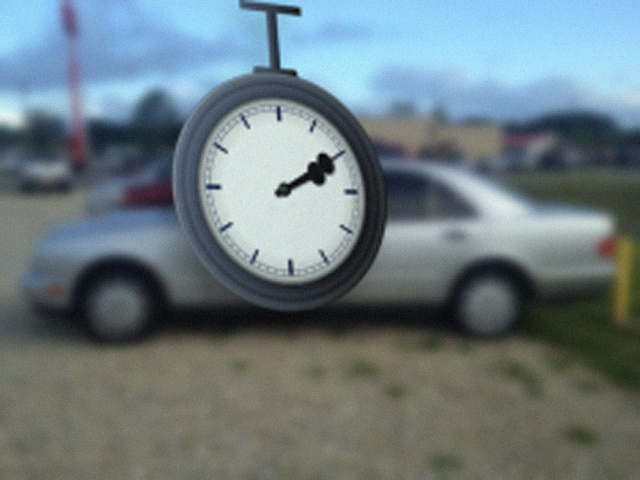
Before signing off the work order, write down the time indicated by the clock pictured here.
2:10
